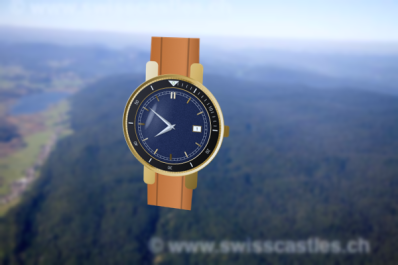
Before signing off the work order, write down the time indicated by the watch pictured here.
7:51
